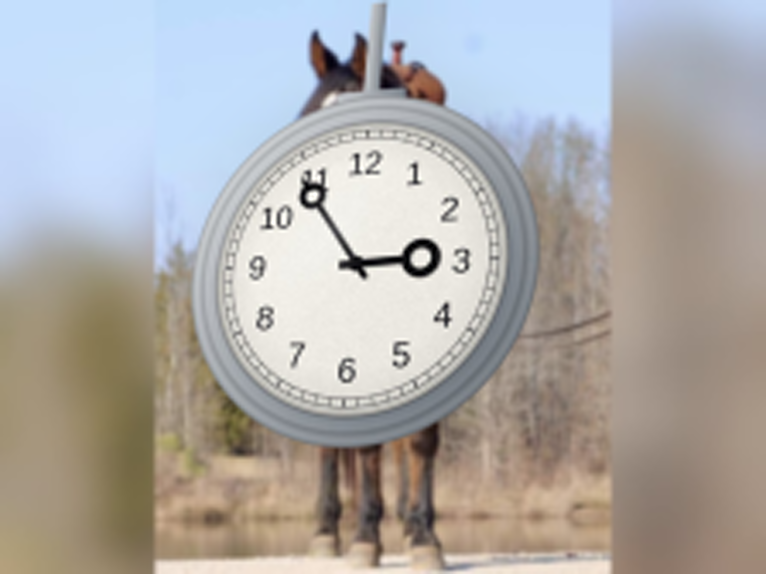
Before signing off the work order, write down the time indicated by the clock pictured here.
2:54
